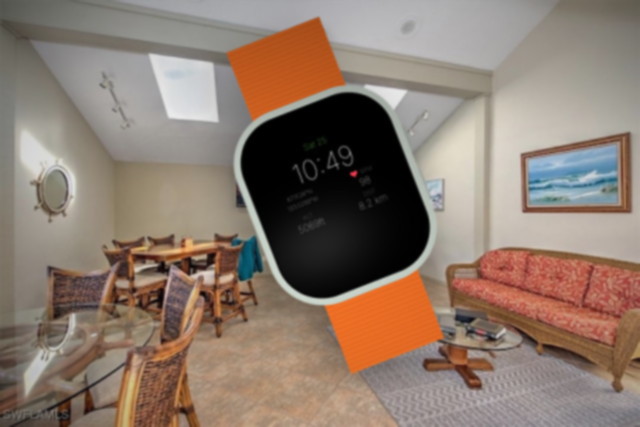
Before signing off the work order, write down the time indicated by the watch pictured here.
10:49
